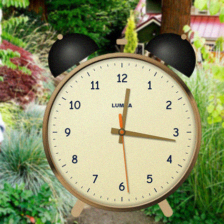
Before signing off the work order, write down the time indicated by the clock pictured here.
12:16:29
